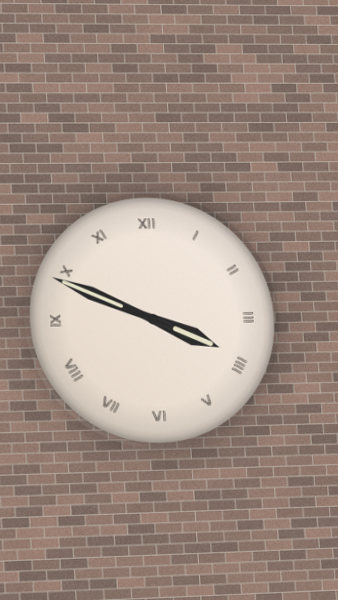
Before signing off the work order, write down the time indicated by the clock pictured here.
3:49
